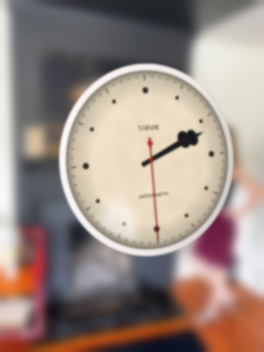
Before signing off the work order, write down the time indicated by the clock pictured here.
2:11:30
